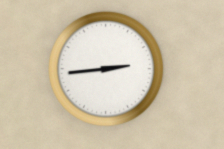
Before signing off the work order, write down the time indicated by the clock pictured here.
2:44
